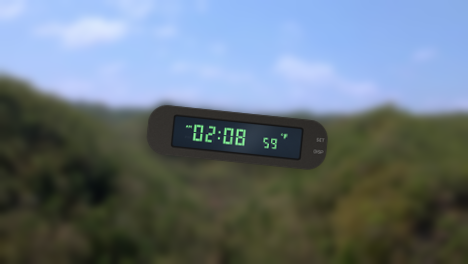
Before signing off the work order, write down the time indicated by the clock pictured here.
2:08
